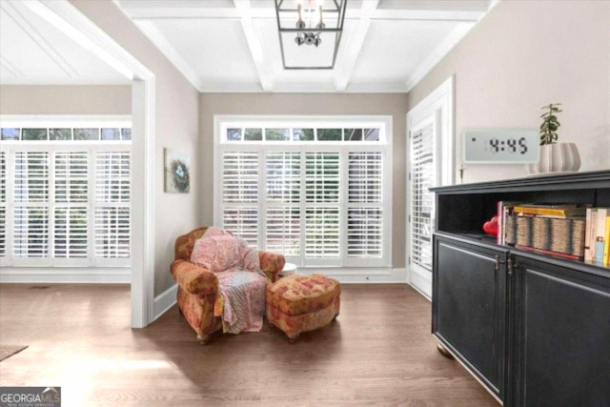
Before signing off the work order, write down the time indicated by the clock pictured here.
4:45
